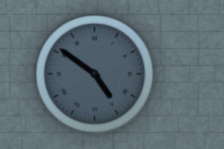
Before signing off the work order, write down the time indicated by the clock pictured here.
4:51
